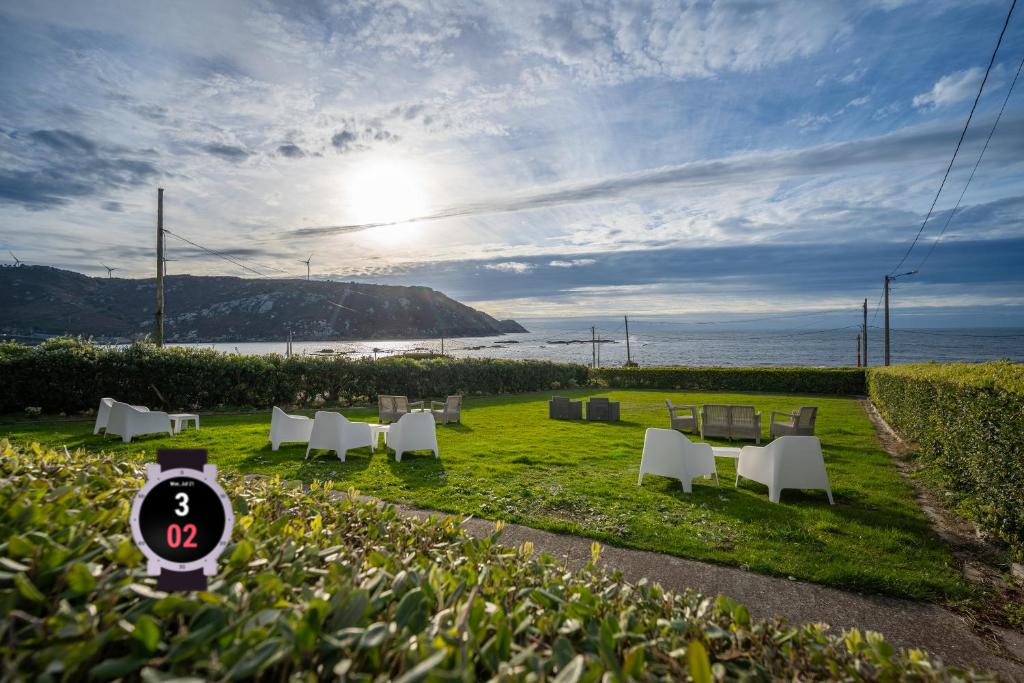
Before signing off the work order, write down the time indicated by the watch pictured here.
3:02
